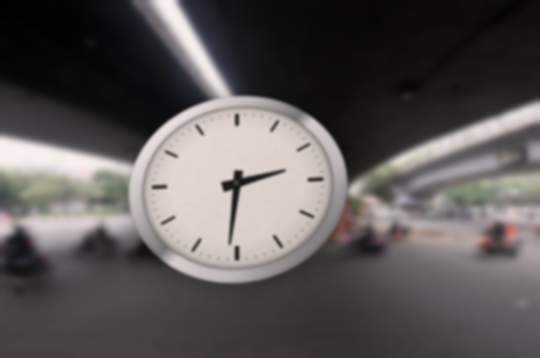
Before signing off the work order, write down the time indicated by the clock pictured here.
2:31
